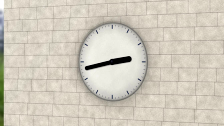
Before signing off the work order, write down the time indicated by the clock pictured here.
2:43
